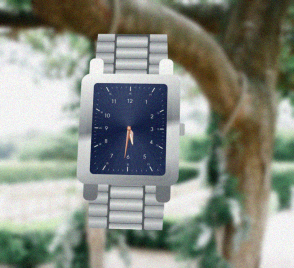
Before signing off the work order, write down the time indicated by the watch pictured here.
5:31
